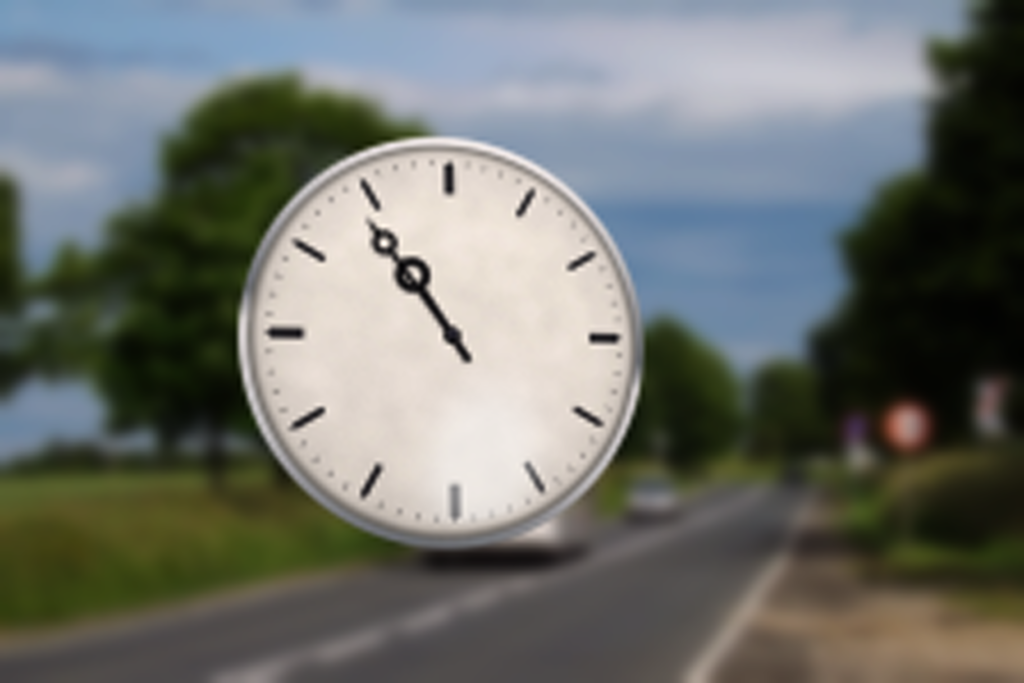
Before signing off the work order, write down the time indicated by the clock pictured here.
10:54
